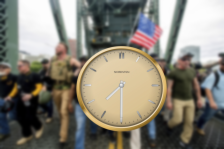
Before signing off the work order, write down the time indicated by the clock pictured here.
7:30
